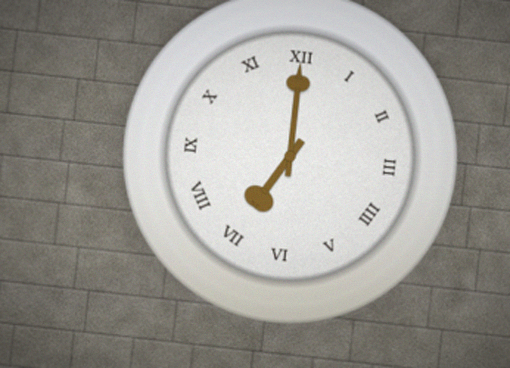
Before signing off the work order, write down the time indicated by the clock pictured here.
7:00
